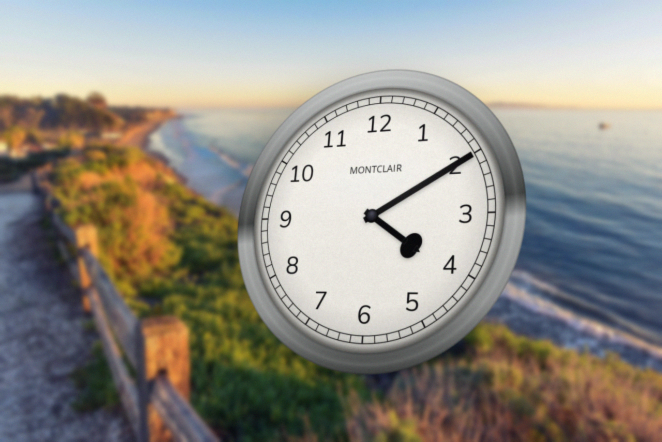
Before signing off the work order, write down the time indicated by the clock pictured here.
4:10
